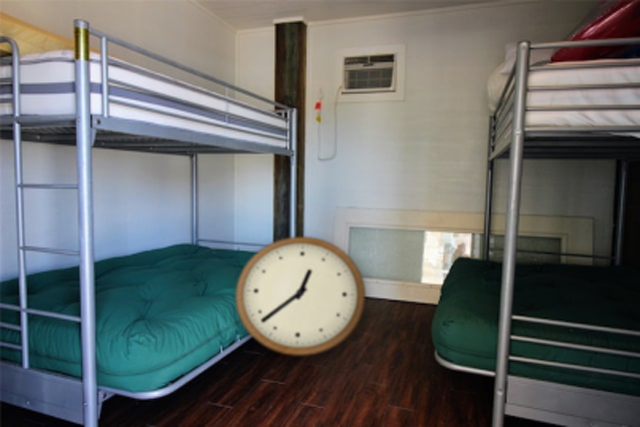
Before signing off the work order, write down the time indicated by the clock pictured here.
12:38
